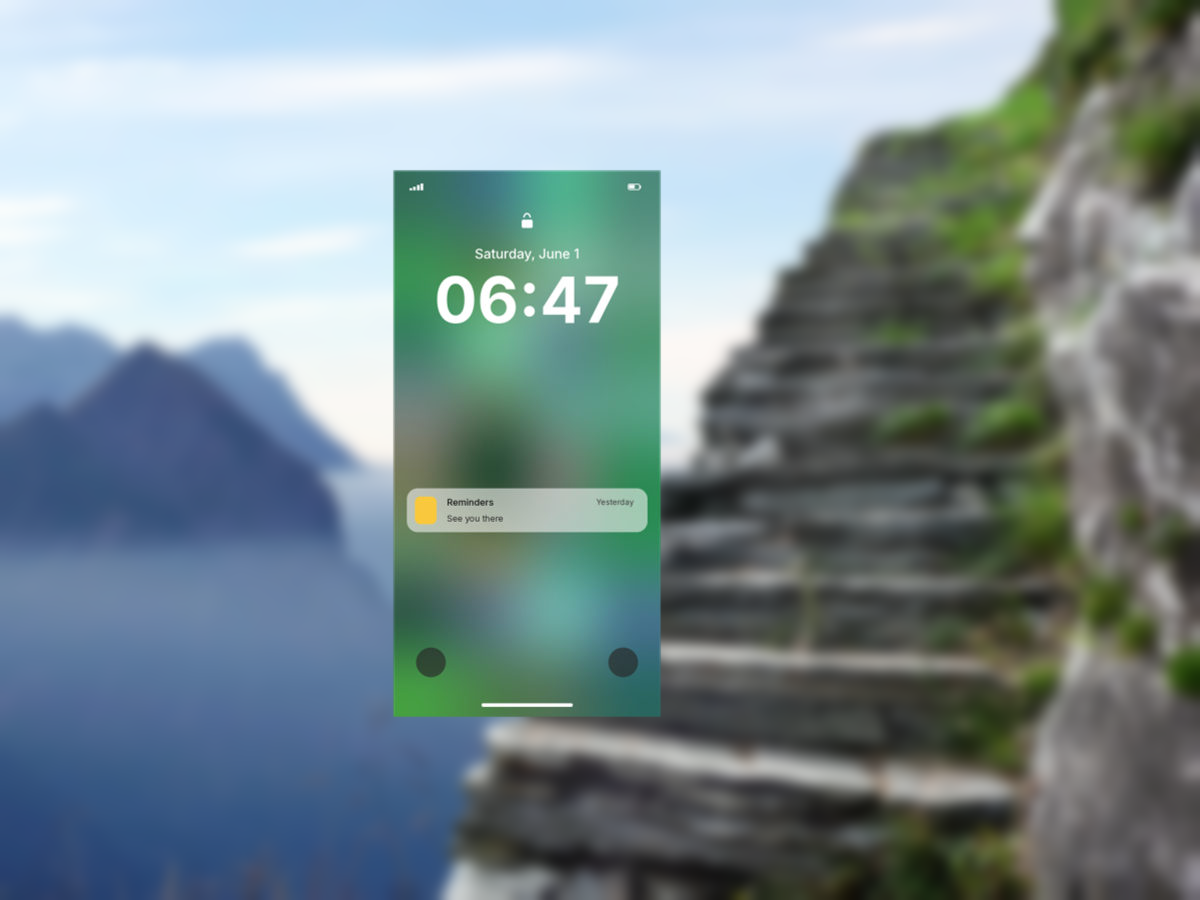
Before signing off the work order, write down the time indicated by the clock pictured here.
6:47
